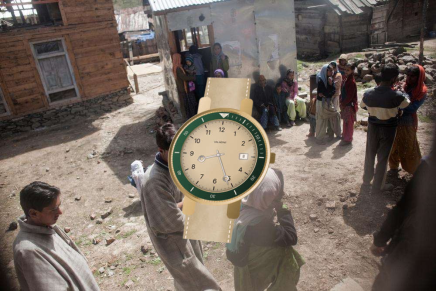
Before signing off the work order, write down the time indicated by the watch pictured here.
8:26
